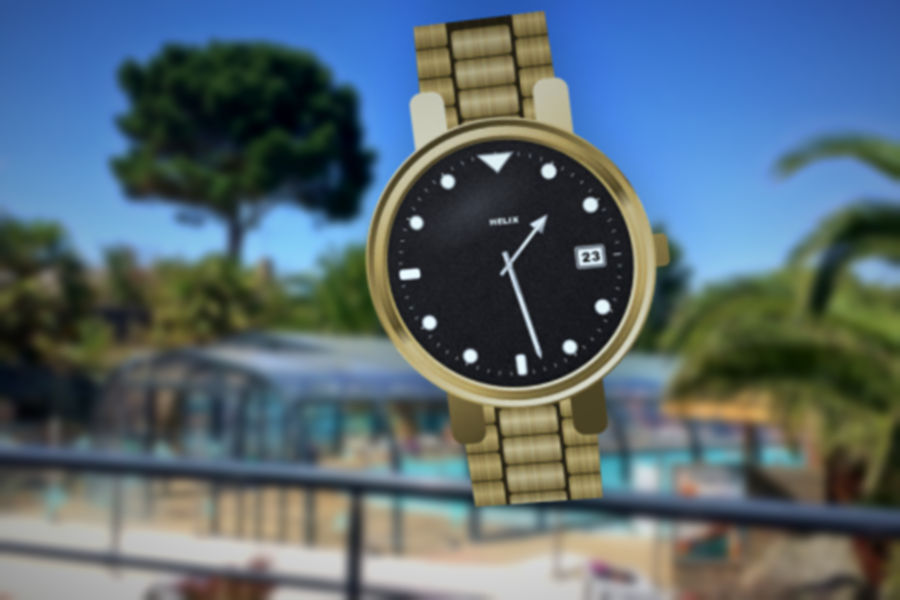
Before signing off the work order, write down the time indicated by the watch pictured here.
1:28
